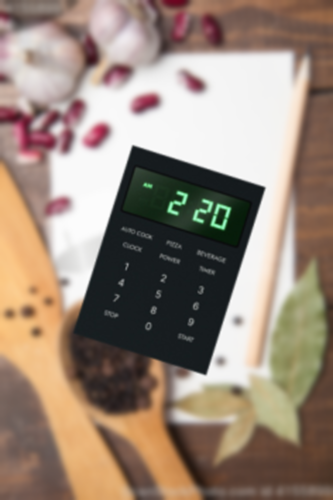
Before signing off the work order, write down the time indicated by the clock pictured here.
2:20
